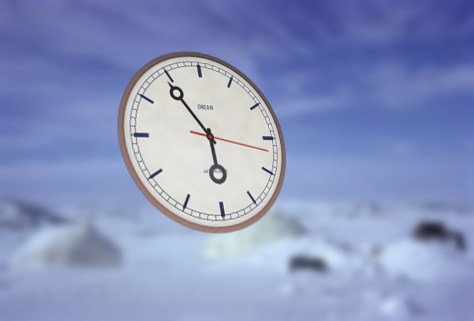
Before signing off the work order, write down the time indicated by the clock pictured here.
5:54:17
